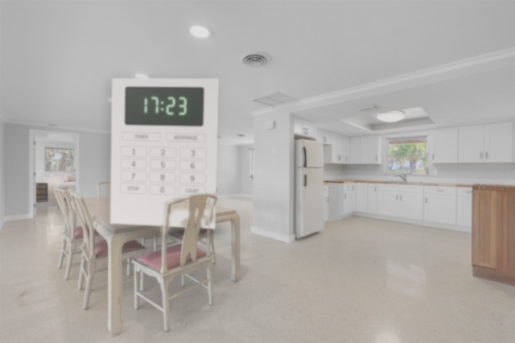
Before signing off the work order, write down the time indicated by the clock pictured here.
17:23
